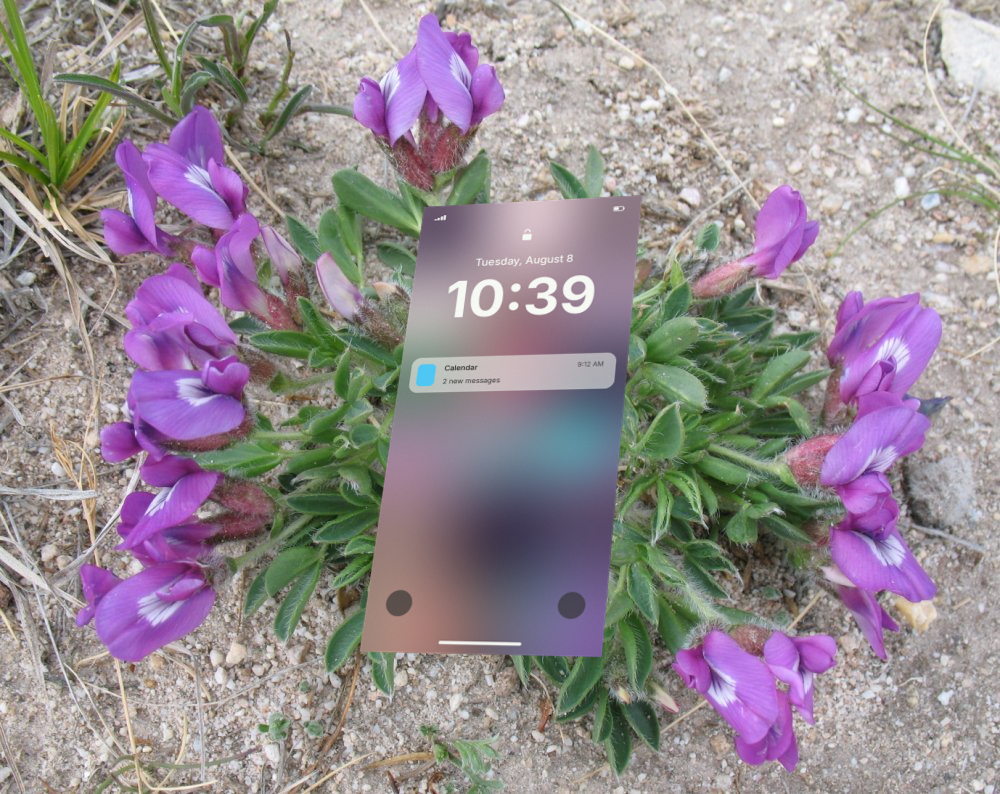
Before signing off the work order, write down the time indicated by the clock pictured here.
10:39
